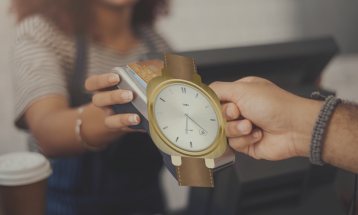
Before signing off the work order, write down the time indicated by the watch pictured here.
6:21
